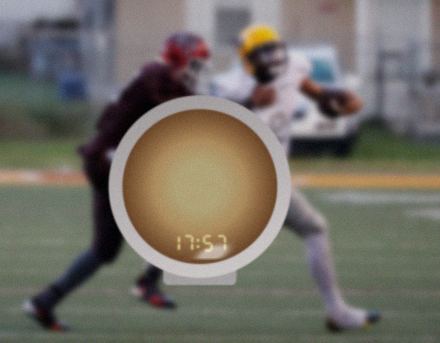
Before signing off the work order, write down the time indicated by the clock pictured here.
17:57
